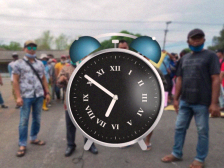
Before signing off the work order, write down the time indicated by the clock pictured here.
6:51
